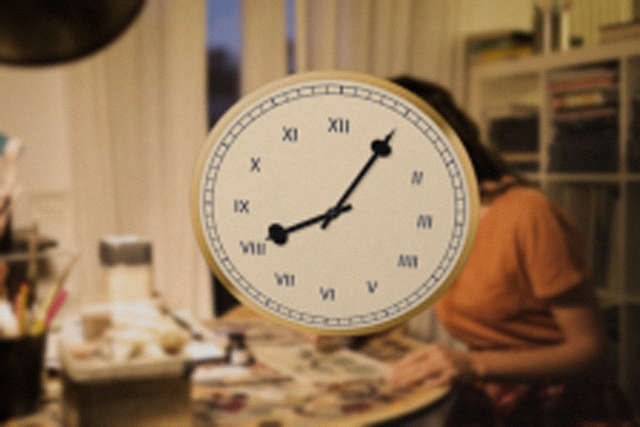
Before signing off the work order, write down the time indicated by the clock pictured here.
8:05
